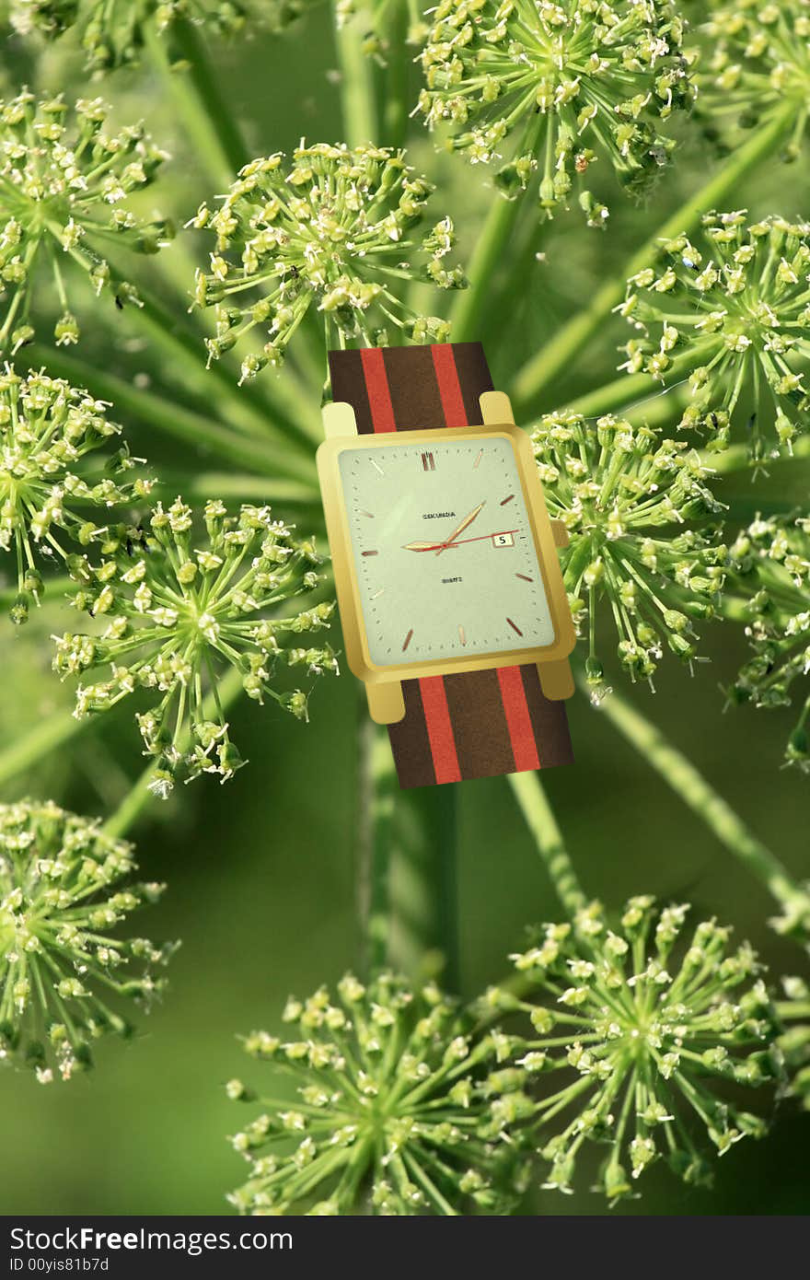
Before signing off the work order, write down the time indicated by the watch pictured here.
9:08:14
